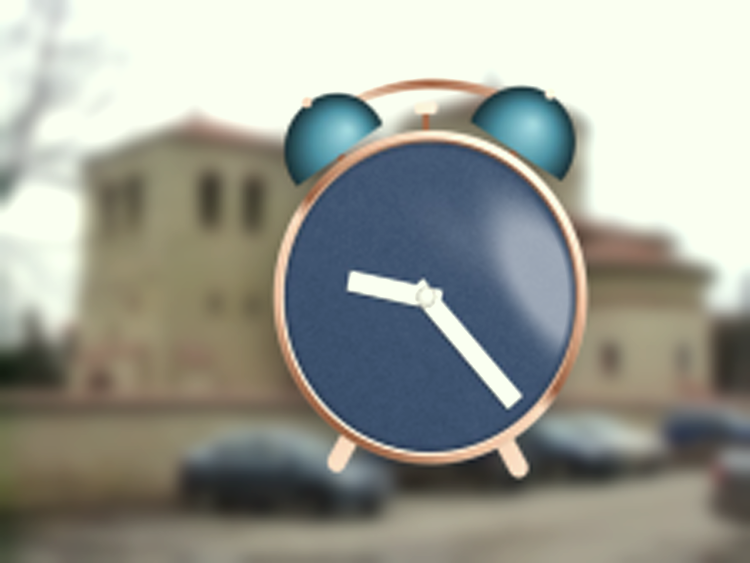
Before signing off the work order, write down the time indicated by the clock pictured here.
9:23
